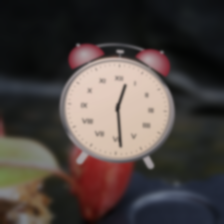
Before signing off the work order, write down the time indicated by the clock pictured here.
12:29
